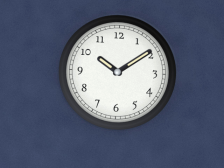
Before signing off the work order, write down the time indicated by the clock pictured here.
10:09
